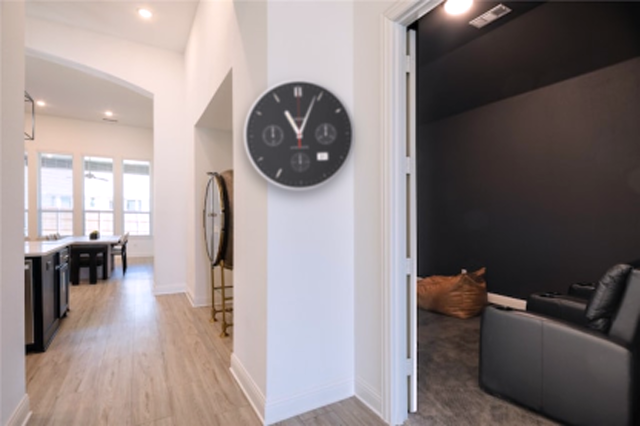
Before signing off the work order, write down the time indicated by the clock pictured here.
11:04
